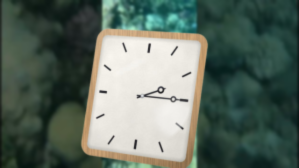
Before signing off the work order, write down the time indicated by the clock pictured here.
2:15
